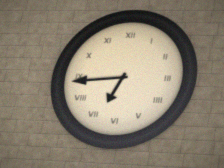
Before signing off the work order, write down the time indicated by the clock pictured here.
6:44
